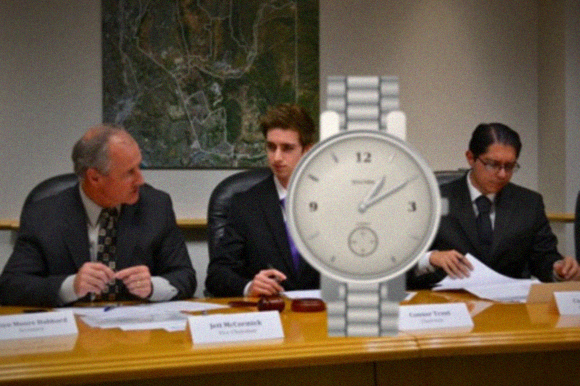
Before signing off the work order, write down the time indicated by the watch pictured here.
1:10
